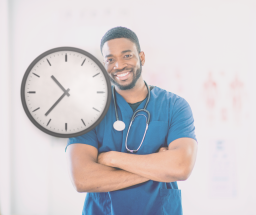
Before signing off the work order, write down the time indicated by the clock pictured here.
10:37
